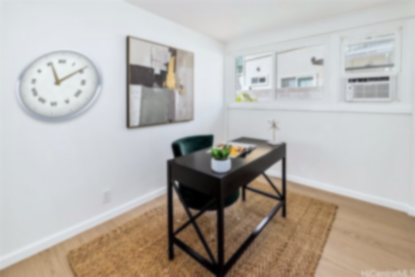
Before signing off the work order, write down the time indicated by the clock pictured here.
11:09
